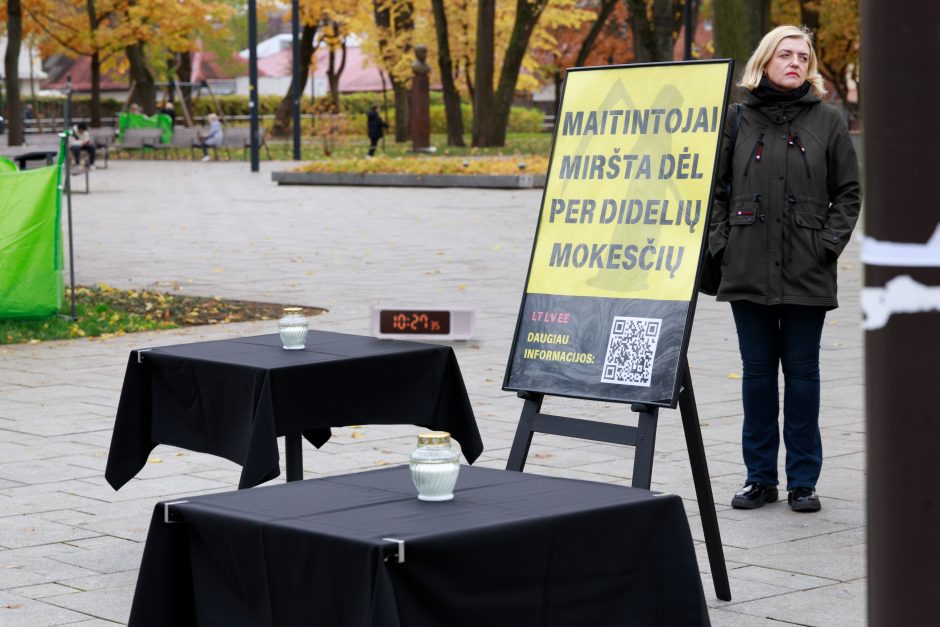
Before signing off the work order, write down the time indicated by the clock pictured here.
10:27
